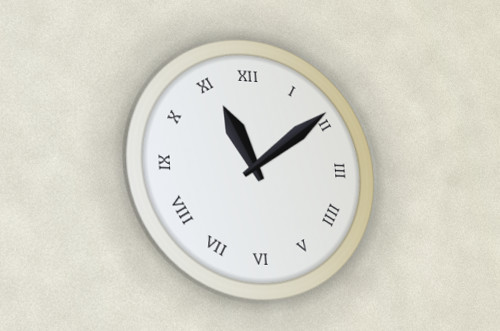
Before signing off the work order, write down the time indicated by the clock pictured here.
11:09
